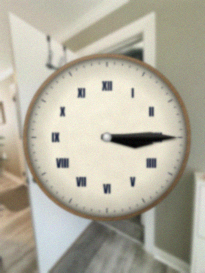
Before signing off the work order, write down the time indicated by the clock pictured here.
3:15
